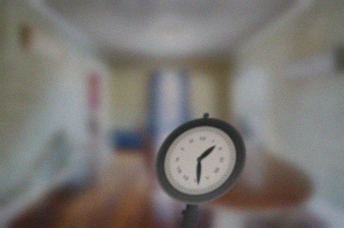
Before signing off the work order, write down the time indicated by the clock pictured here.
1:29
